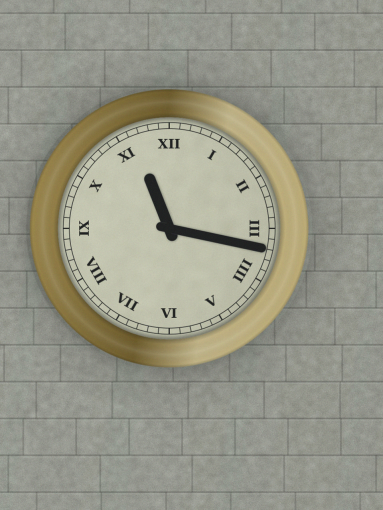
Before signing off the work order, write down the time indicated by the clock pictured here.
11:17
